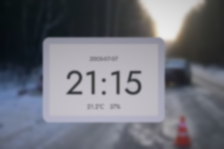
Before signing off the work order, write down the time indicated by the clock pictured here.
21:15
